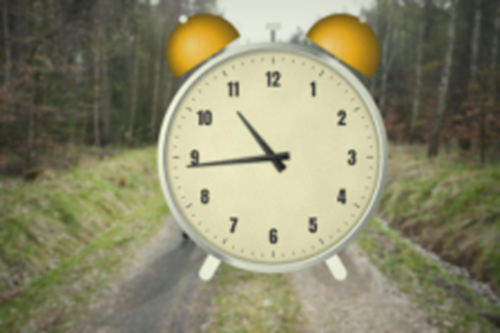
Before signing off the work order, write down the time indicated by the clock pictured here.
10:44
